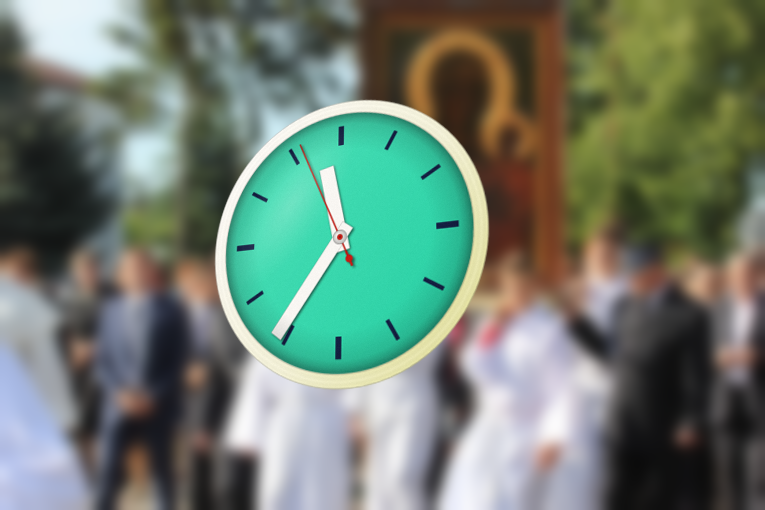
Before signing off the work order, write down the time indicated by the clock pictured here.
11:35:56
